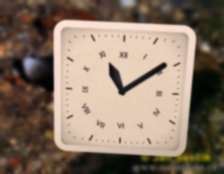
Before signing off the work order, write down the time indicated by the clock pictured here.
11:09
